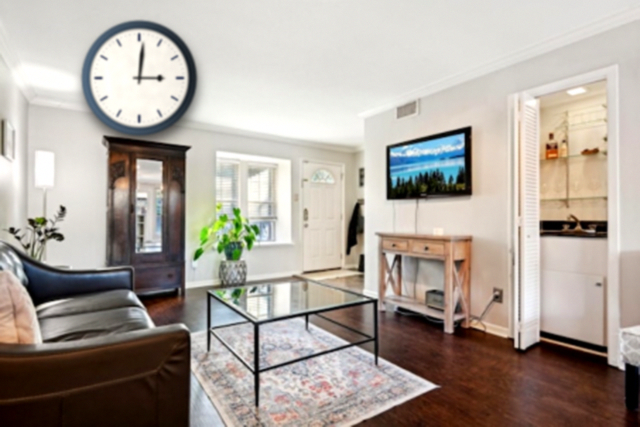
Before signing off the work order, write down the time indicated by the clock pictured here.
3:01
